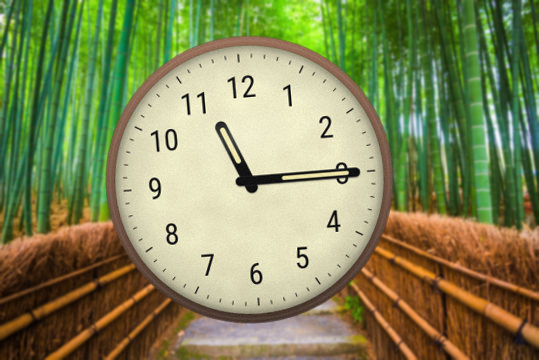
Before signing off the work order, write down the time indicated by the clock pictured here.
11:15
